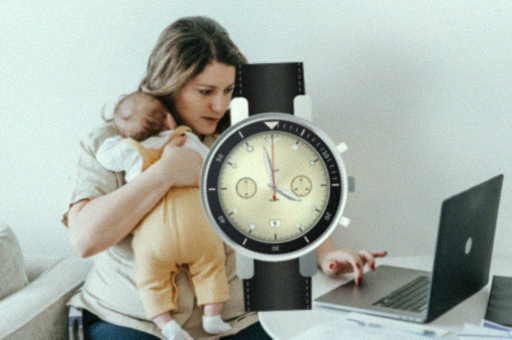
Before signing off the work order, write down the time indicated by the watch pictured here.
3:58
